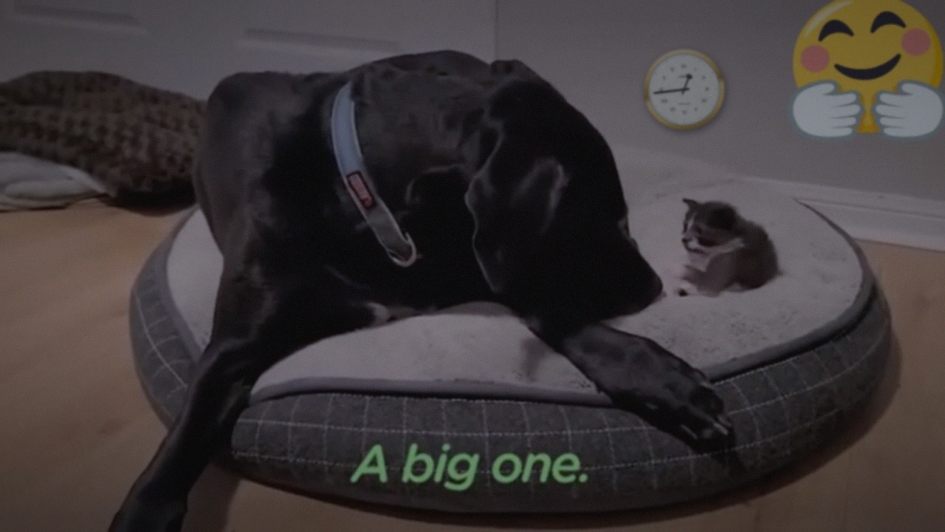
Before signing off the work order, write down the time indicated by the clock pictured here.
12:44
